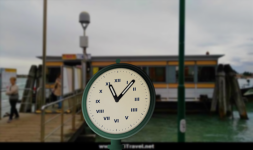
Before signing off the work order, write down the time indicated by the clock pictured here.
11:07
